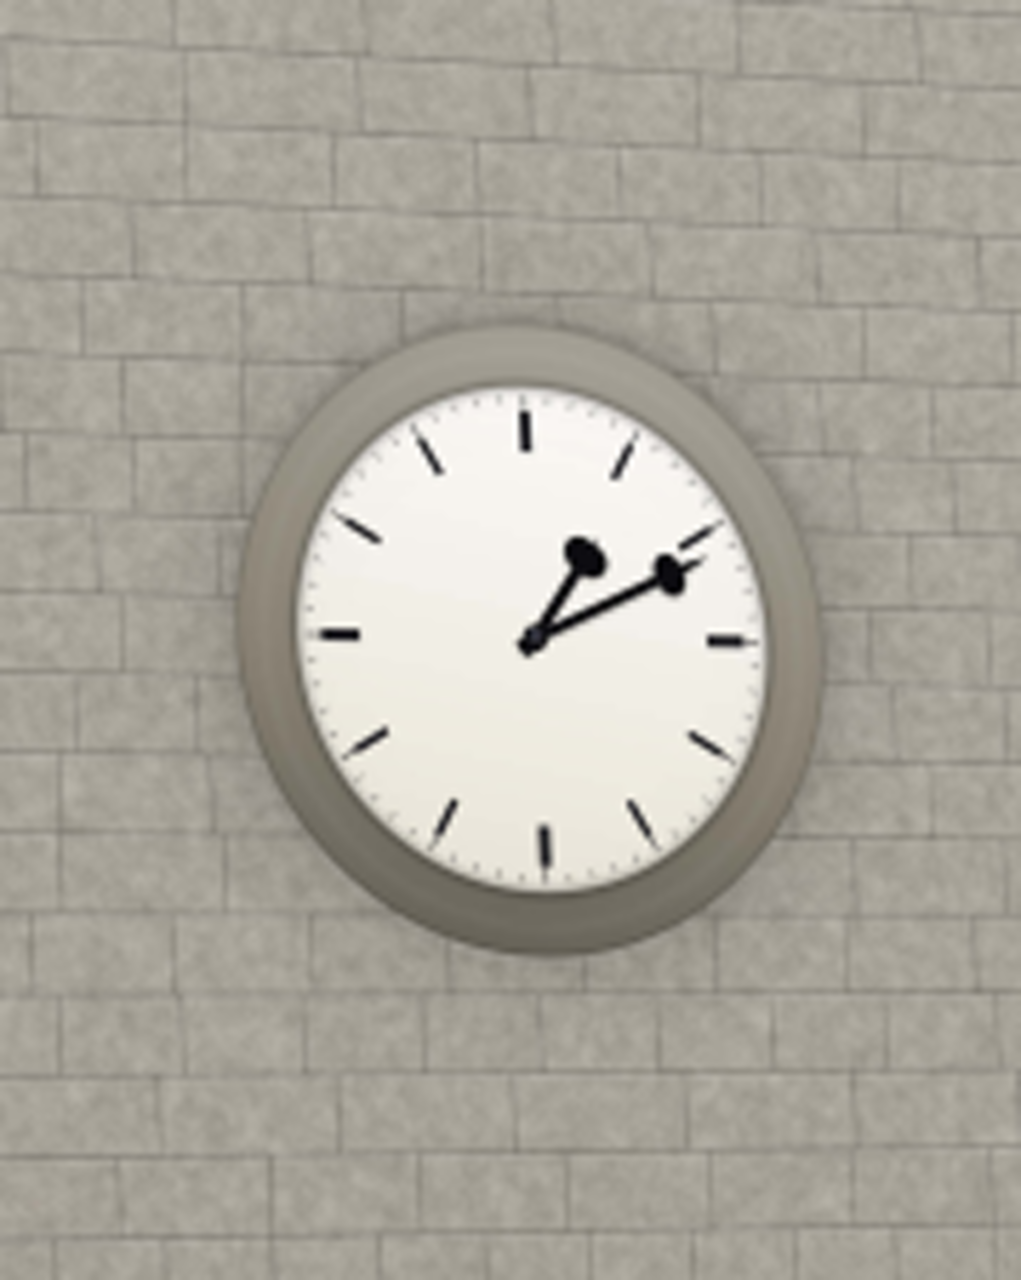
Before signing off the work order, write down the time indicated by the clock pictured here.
1:11
